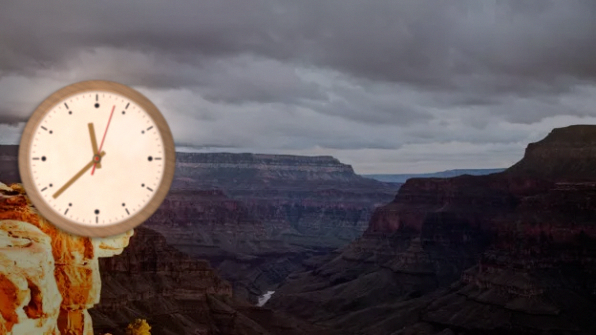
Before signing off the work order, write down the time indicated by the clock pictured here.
11:38:03
